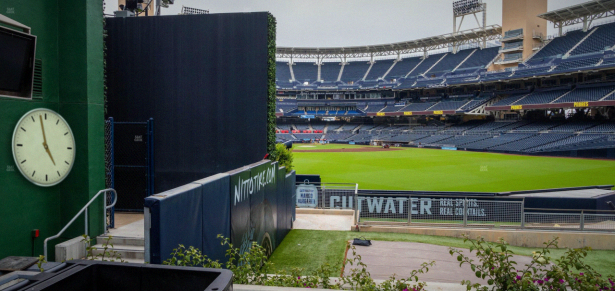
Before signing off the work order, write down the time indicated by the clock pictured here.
4:58
